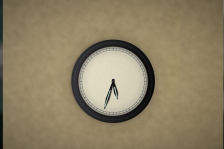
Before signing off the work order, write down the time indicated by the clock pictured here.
5:33
